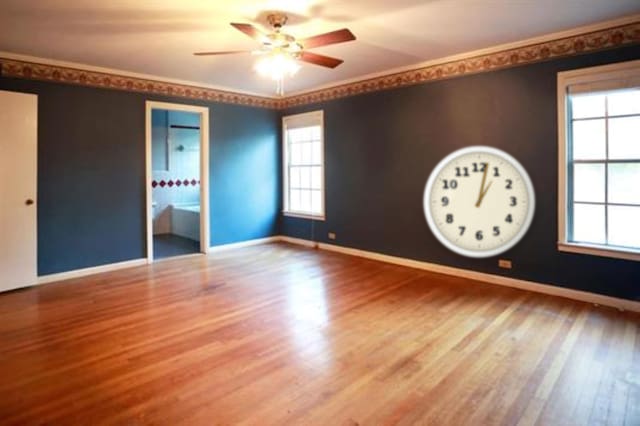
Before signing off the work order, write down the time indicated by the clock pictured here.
1:02
